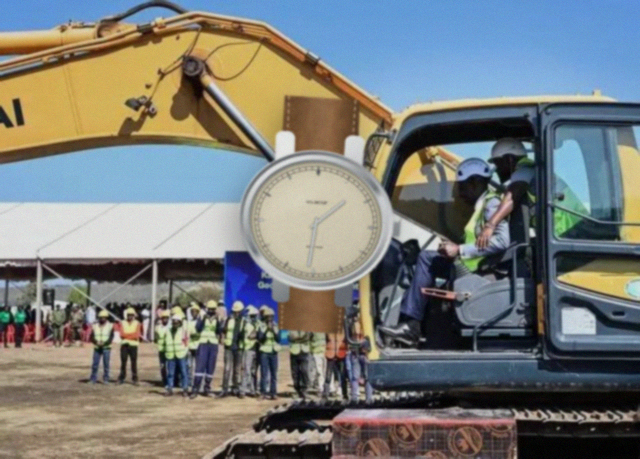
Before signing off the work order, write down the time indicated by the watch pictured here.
1:31
